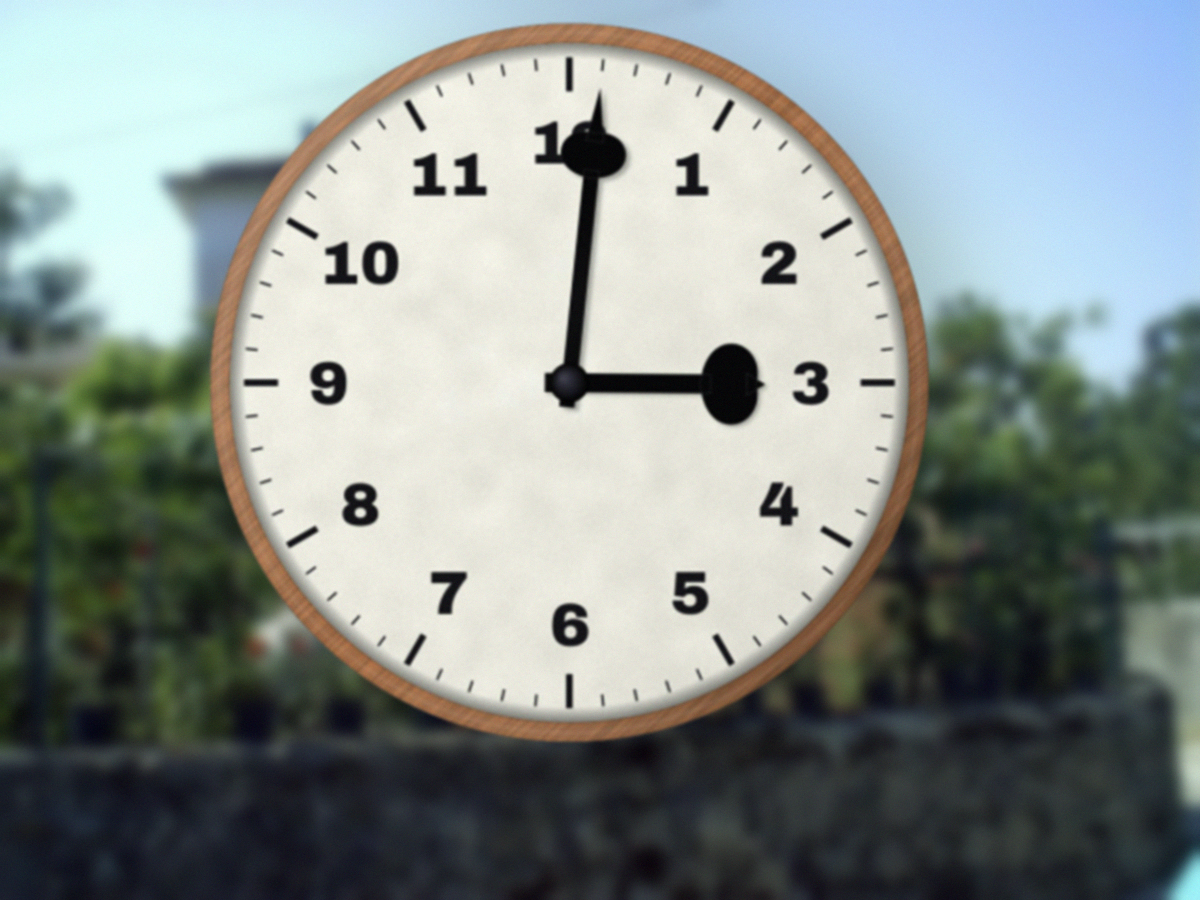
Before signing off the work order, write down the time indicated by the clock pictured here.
3:01
